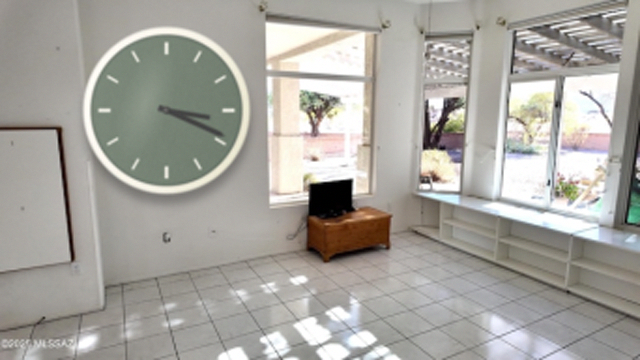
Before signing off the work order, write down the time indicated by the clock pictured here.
3:19
